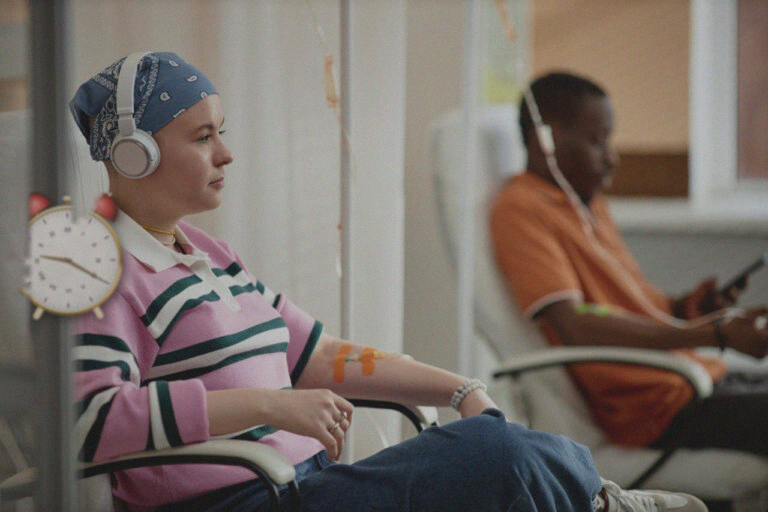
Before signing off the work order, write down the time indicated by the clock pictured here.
9:20
